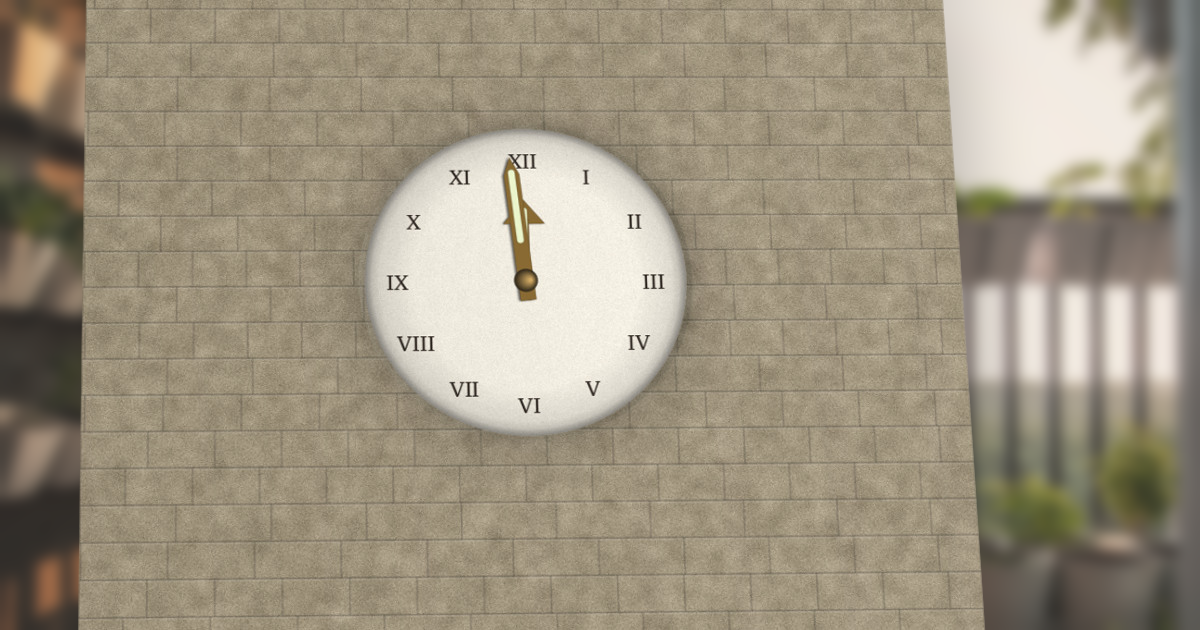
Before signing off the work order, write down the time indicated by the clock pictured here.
11:59
